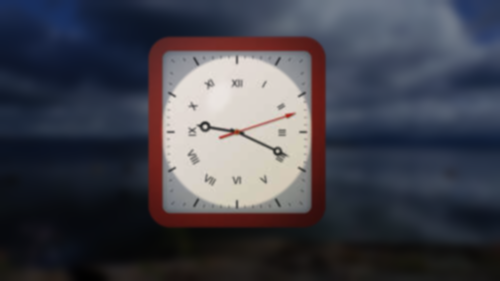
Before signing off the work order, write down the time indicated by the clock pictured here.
9:19:12
